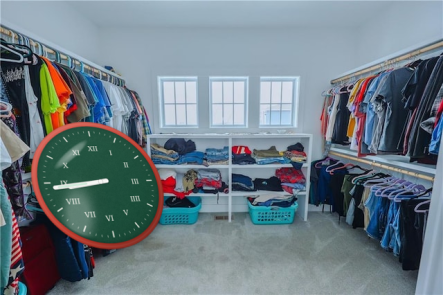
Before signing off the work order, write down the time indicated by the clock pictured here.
8:44
